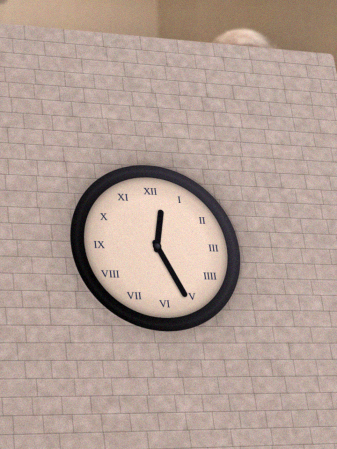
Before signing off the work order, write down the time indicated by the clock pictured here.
12:26
